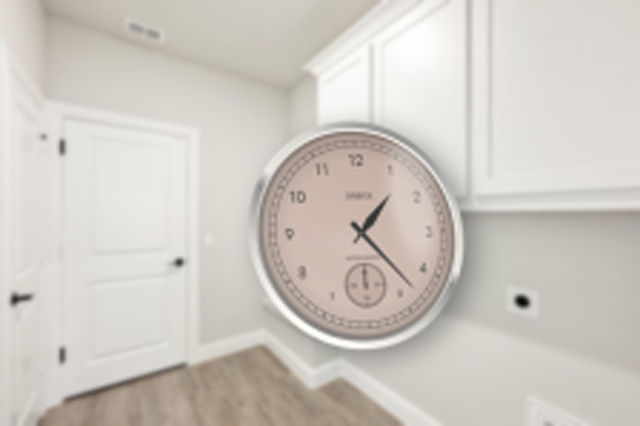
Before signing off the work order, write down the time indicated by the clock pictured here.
1:23
